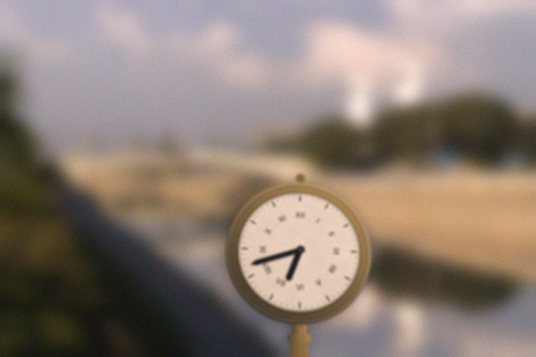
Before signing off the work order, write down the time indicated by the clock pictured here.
6:42
